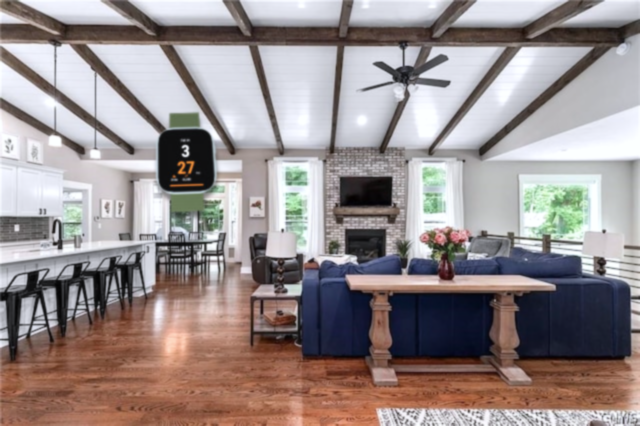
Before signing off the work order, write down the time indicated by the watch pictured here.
3:27
